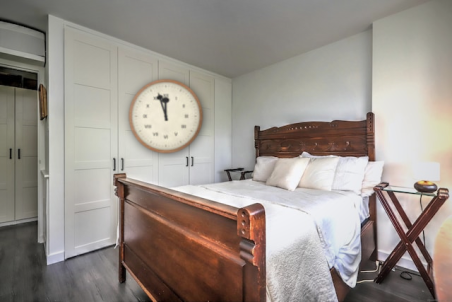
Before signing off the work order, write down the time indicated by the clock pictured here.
11:57
